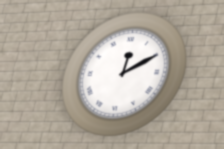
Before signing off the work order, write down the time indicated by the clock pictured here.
12:10
